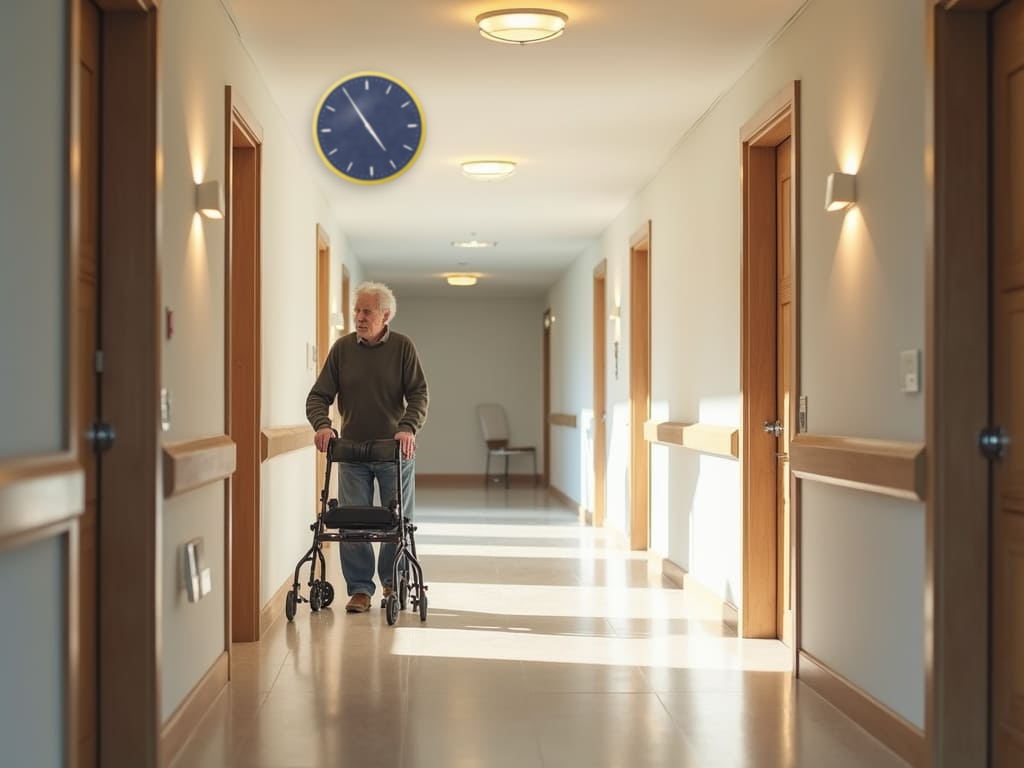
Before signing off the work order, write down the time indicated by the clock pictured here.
4:55
